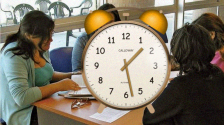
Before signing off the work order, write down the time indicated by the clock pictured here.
1:28
